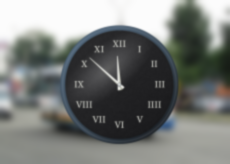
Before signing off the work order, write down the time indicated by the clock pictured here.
11:52
